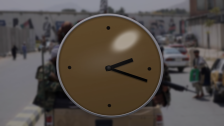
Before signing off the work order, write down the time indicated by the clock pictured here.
2:18
